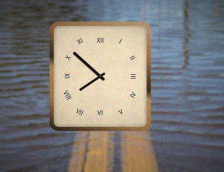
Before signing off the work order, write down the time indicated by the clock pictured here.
7:52
